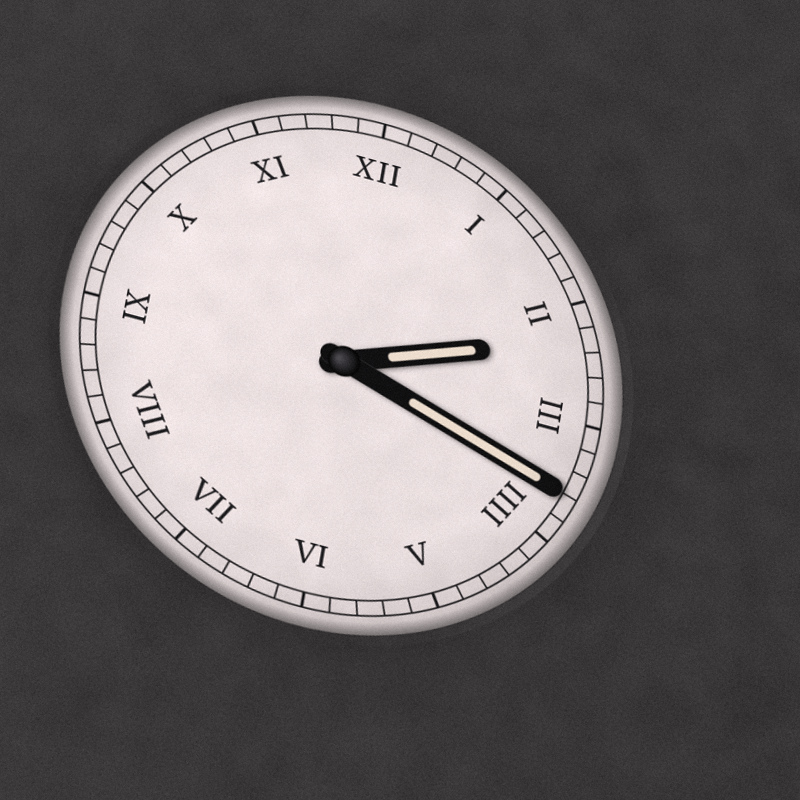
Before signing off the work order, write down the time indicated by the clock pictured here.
2:18
